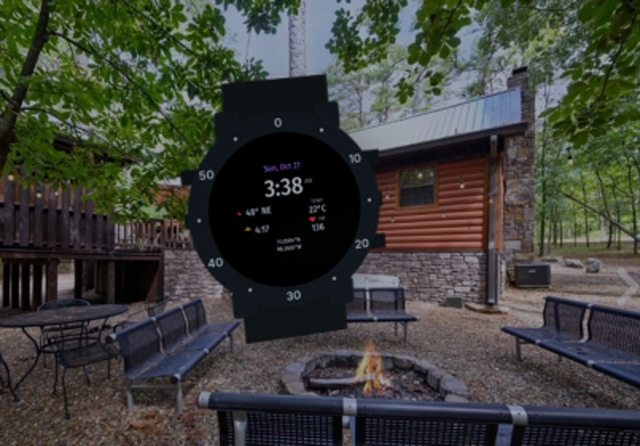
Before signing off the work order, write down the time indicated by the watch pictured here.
3:38
